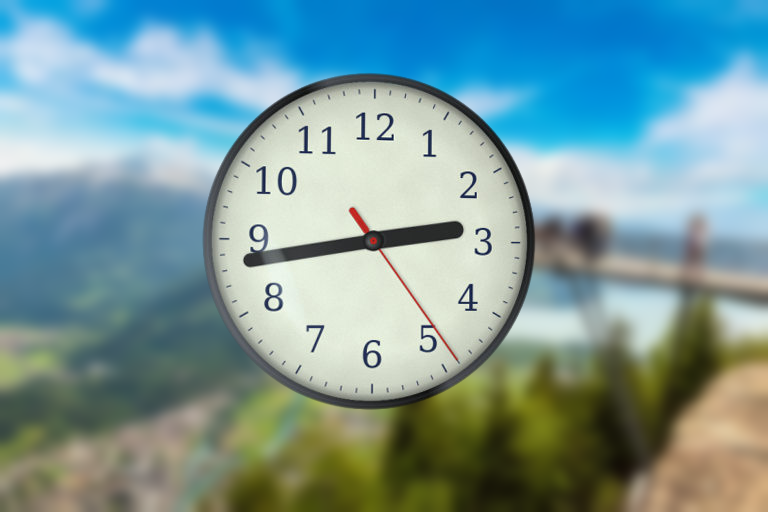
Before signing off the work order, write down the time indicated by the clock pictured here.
2:43:24
